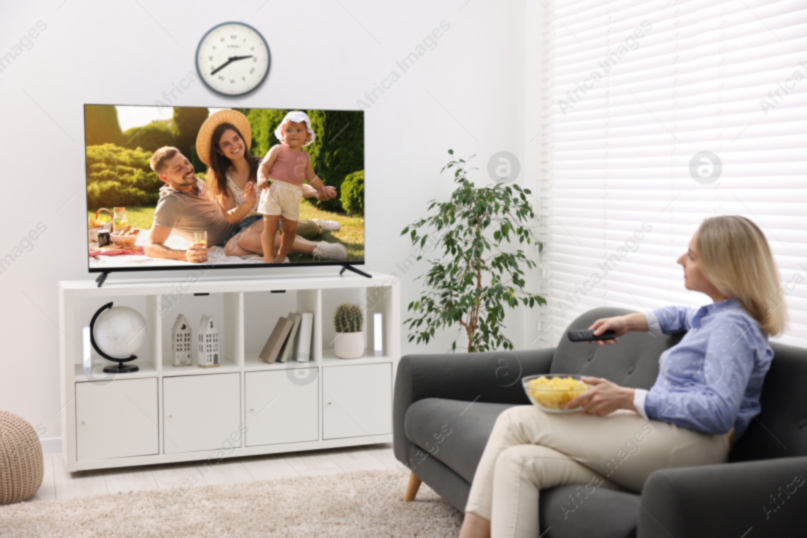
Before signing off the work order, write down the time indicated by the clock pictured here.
2:39
